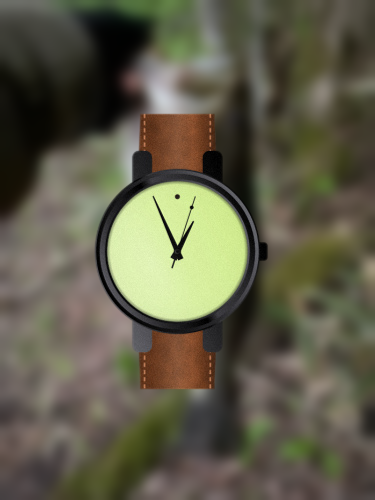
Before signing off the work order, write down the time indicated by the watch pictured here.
12:56:03
